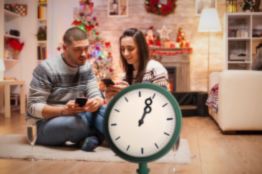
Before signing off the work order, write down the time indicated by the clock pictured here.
1:04
